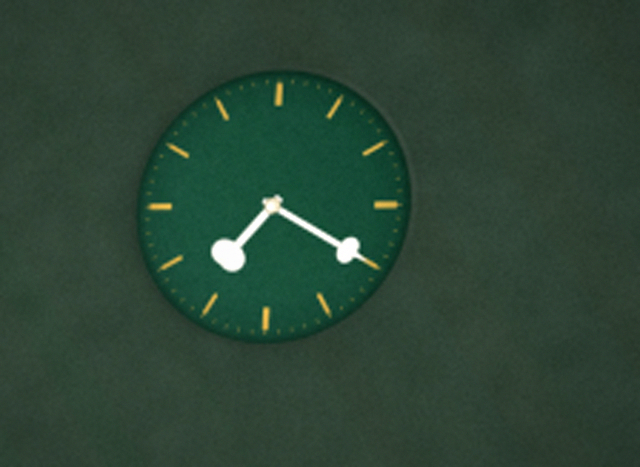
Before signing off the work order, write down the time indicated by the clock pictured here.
7:20
